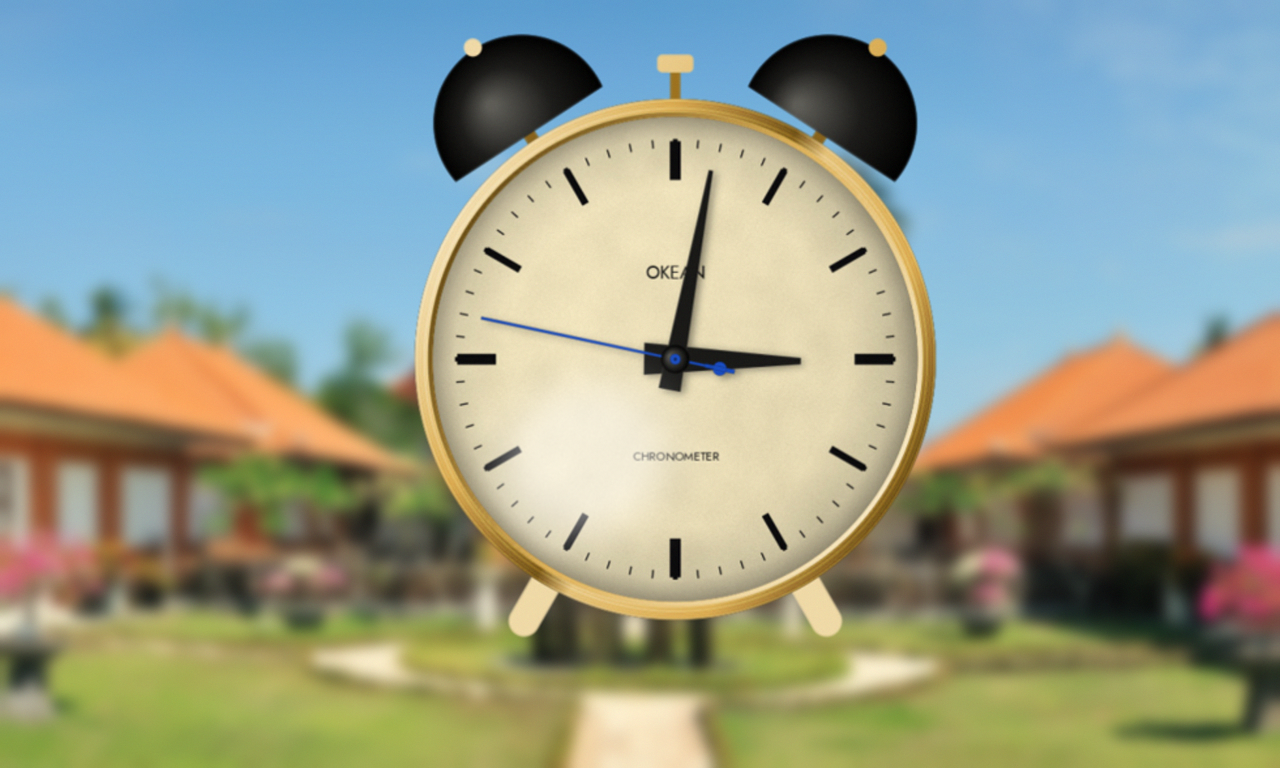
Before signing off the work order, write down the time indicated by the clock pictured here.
3:01:47
